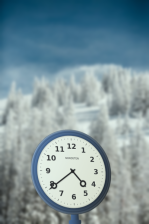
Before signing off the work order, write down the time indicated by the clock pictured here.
4:39
